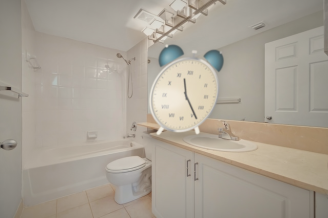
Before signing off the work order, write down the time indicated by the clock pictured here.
11:24
